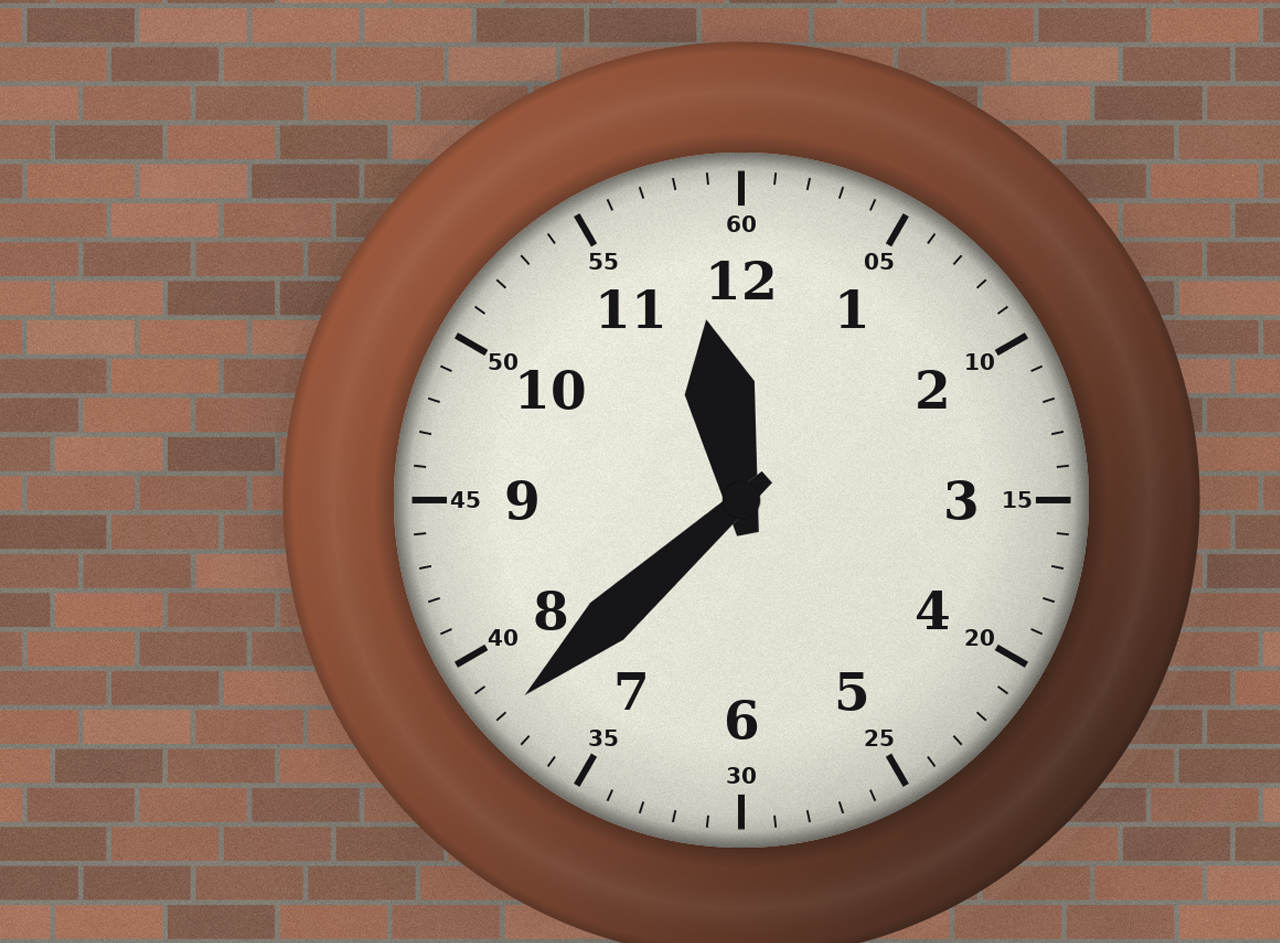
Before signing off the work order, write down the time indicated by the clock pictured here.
11:38
